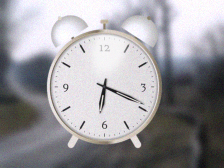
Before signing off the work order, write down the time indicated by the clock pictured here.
6:19
